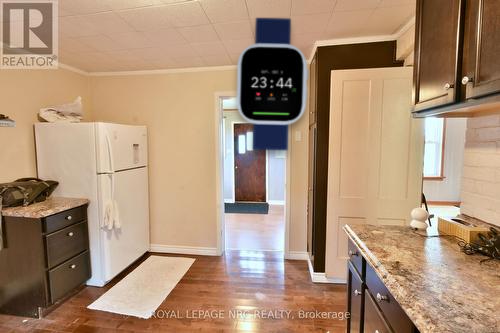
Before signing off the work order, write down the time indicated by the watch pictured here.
23:44
